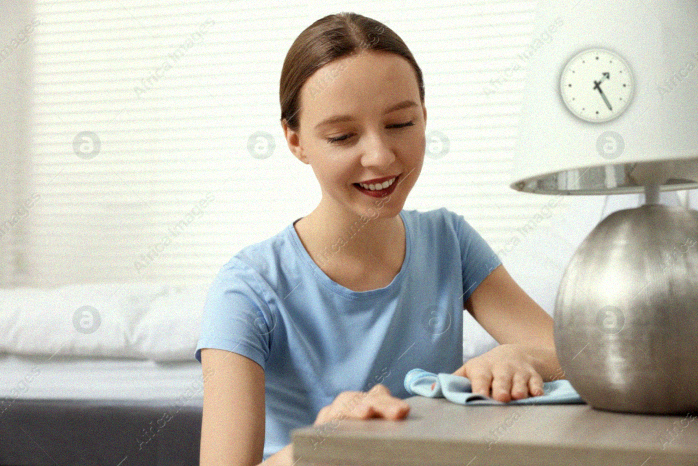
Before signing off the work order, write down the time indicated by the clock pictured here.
1:25
